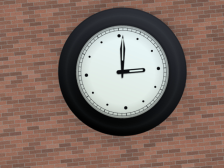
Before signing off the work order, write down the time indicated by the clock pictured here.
3:01
